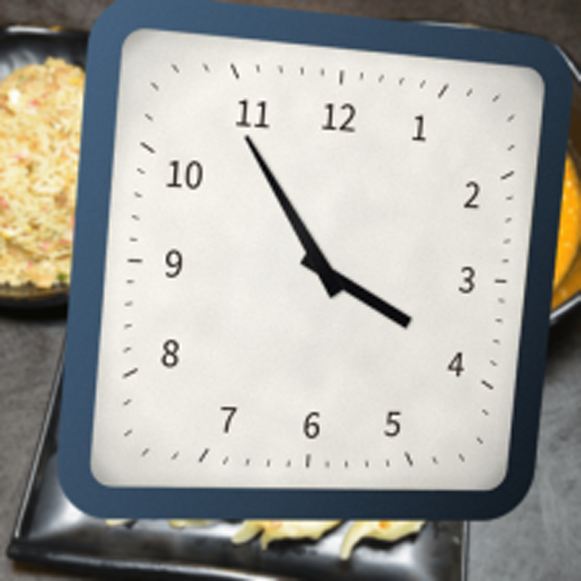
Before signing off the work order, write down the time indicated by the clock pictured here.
3:54
